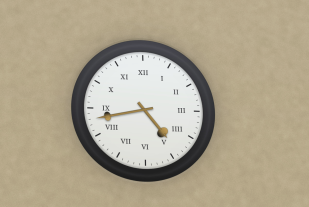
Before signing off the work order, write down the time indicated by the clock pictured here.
4:43
